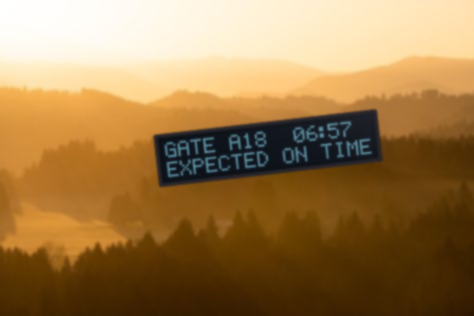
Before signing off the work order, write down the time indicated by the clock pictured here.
6:57
